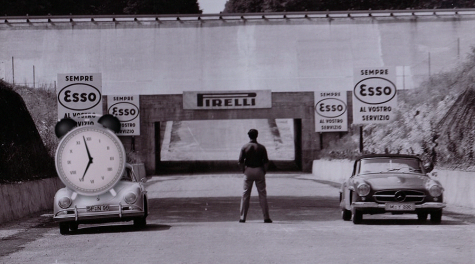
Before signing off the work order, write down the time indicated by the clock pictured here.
6:58
